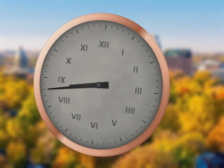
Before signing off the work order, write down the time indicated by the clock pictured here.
8:43
